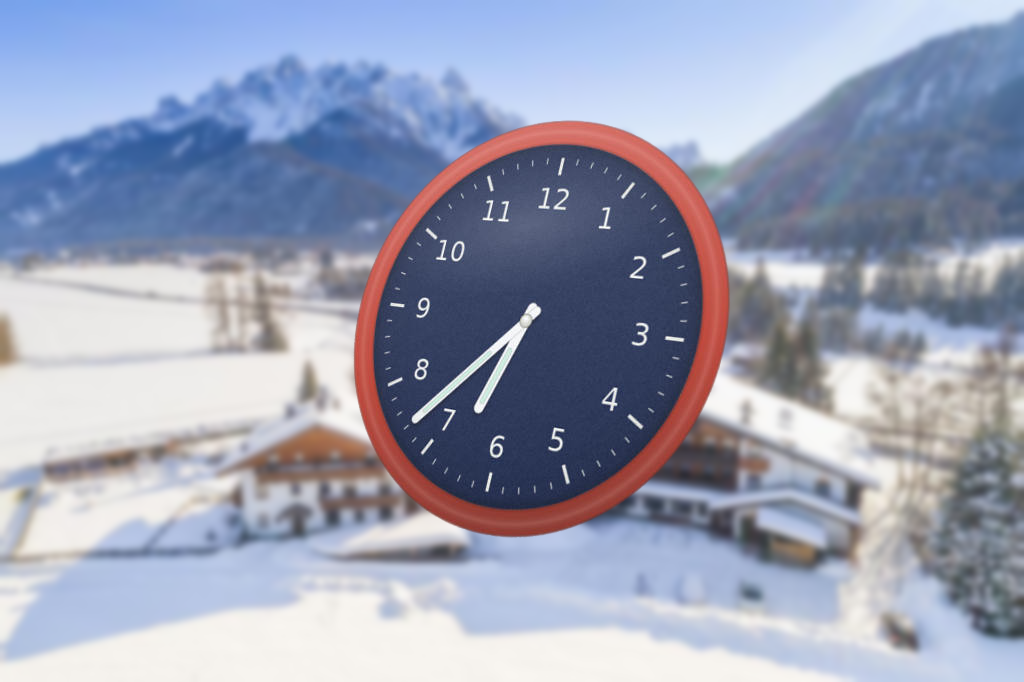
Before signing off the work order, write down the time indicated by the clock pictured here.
6:37
